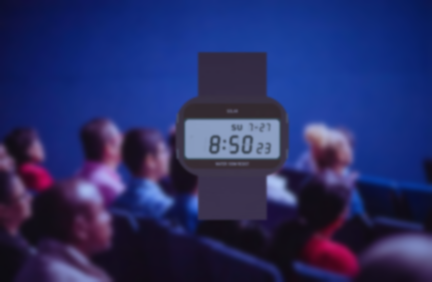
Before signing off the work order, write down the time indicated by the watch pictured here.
8:50
